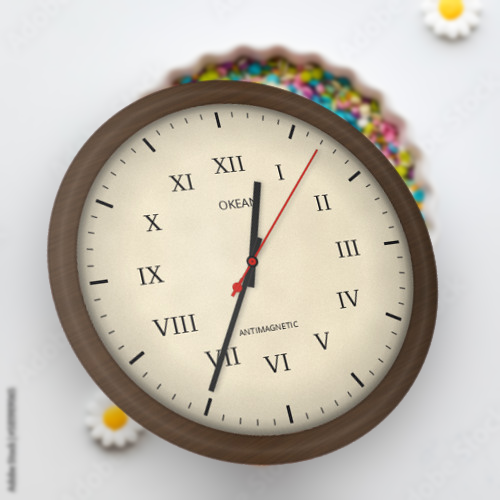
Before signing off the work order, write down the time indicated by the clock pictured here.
12:35:07
